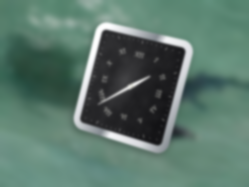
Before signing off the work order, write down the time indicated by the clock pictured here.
1:38
